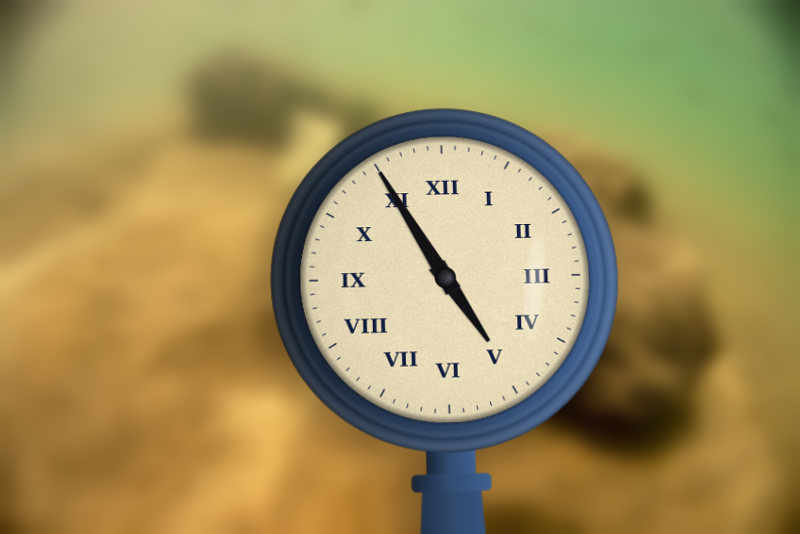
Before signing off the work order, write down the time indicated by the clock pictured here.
4:55
